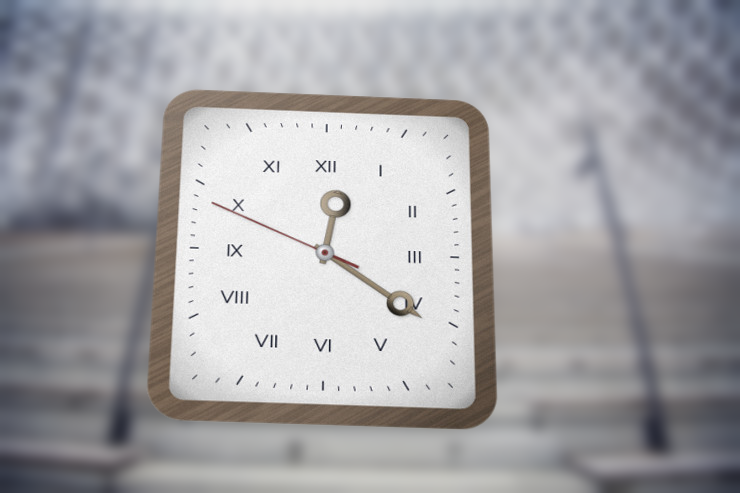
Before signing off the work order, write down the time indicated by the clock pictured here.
12:20:49
